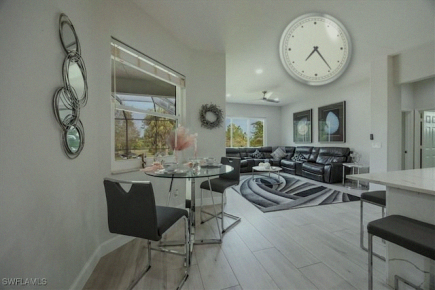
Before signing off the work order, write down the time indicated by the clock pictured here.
7:24
